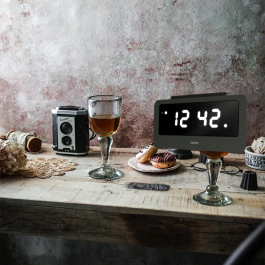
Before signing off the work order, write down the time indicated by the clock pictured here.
12:42
